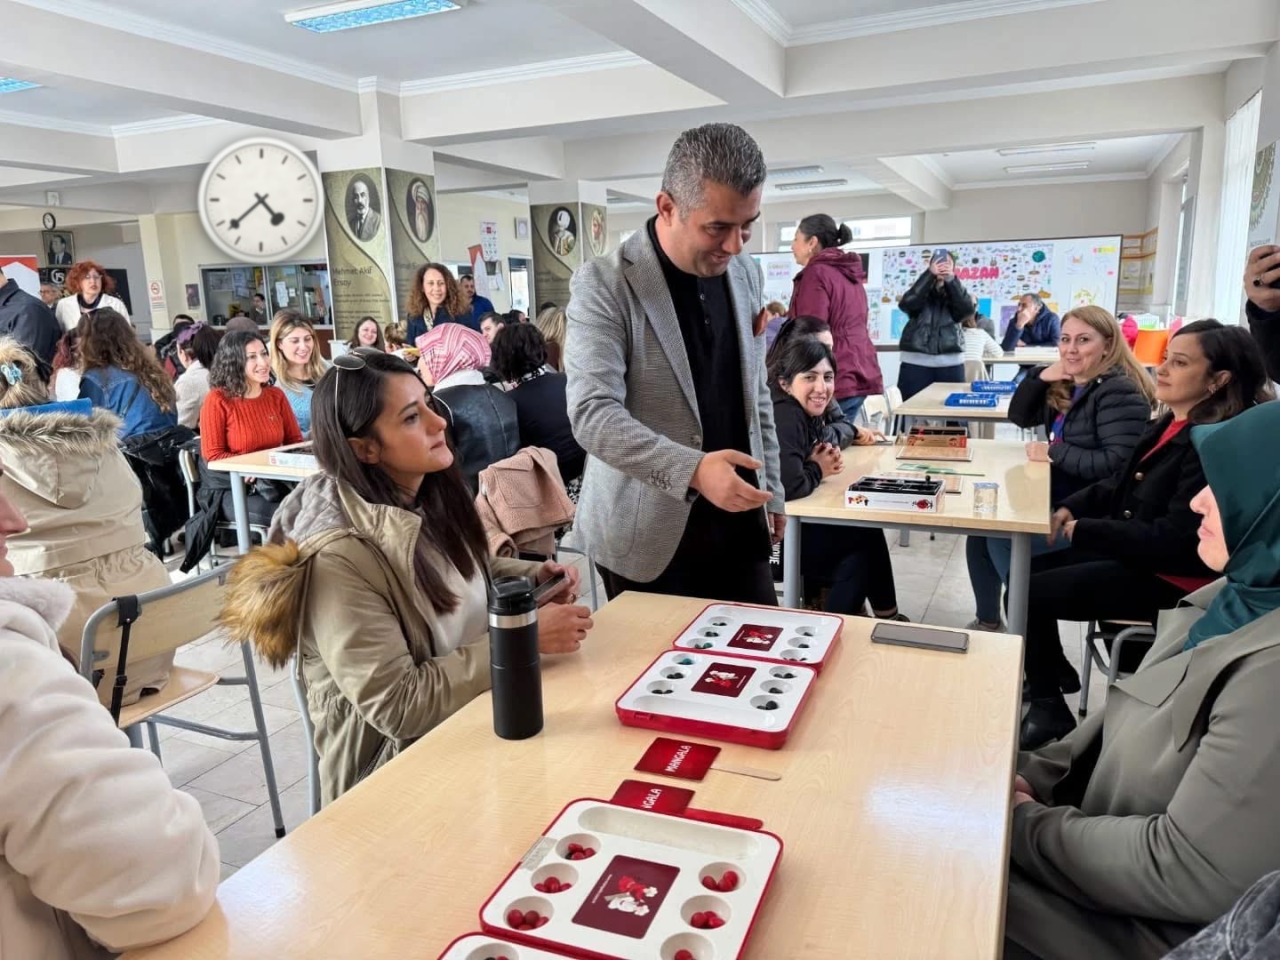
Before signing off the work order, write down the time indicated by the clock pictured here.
4:38
